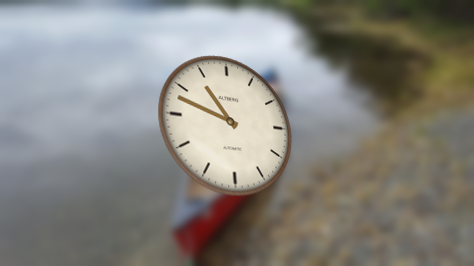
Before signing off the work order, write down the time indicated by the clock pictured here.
10:48
